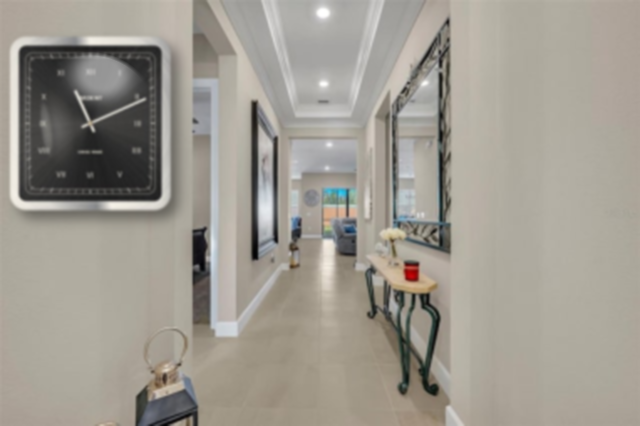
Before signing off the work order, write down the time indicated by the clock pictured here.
11:11
